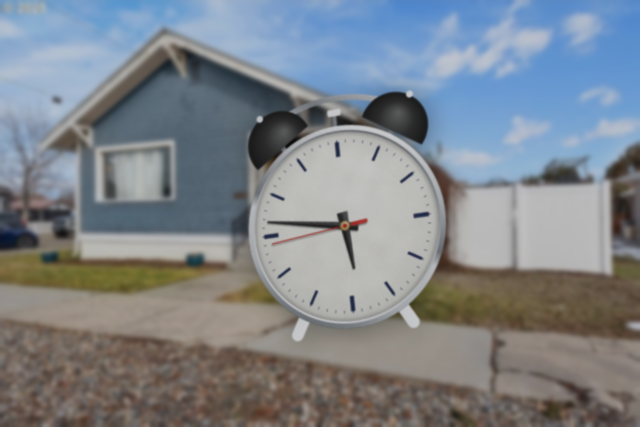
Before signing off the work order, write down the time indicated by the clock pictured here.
5:46:44
